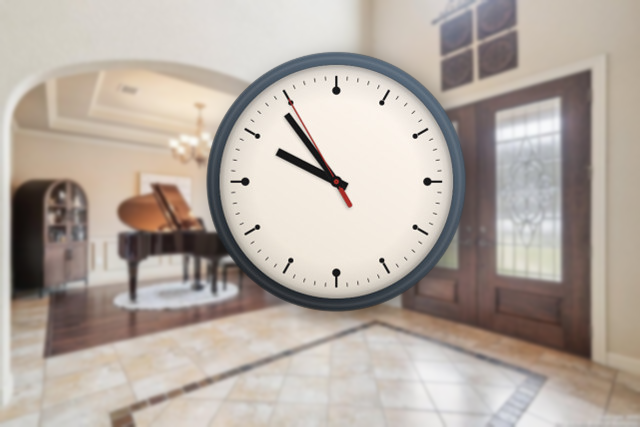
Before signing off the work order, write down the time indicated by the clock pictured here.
9:53:55
